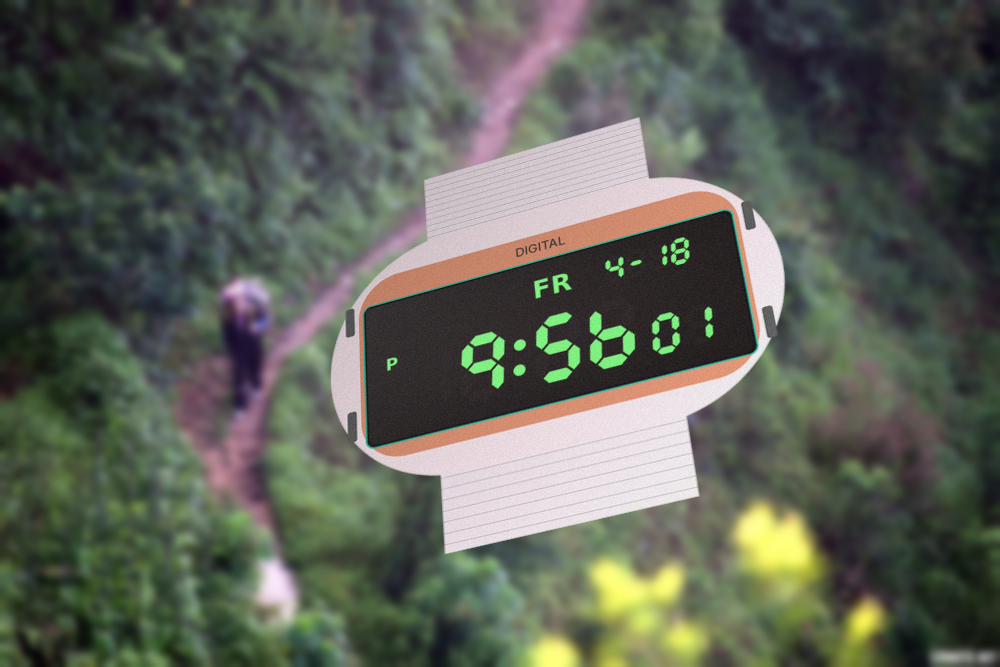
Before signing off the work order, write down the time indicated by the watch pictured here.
9:56:01
